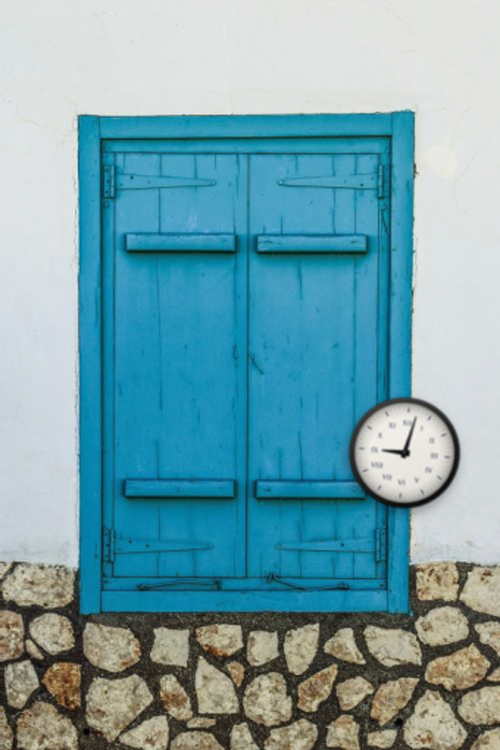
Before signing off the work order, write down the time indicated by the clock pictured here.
9:02
